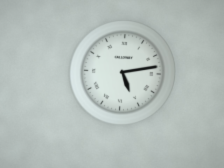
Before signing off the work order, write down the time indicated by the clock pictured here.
5:13
